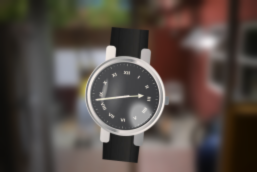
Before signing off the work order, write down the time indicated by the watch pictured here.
2:43
